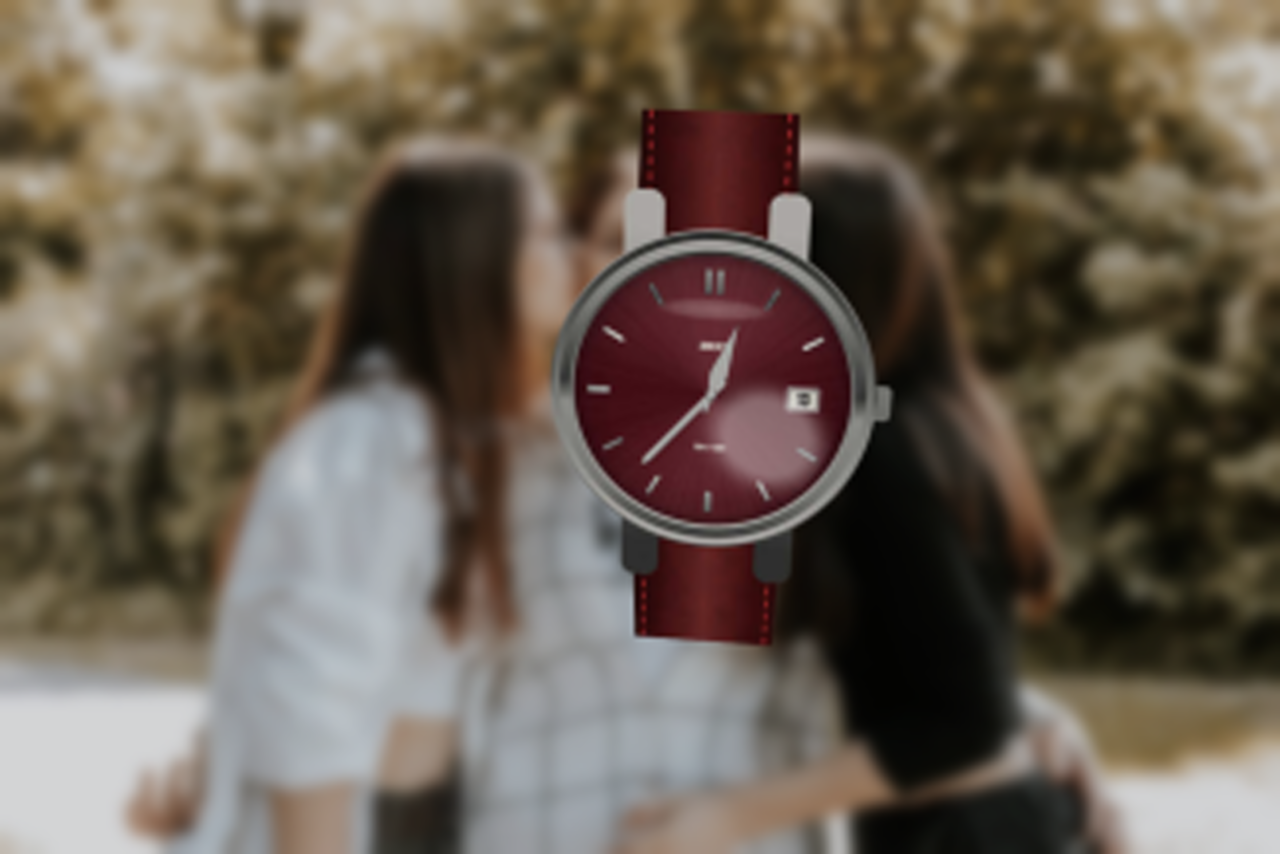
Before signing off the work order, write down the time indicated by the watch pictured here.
12:37
